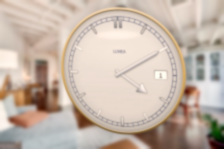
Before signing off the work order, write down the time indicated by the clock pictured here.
4:10
